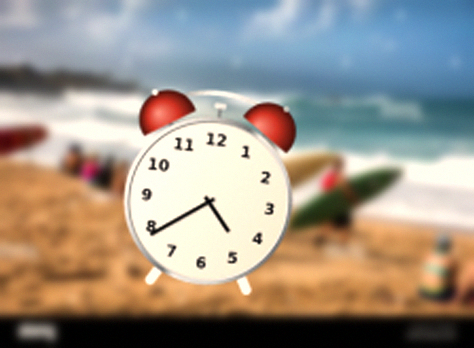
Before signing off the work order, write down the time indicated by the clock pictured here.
4:39
